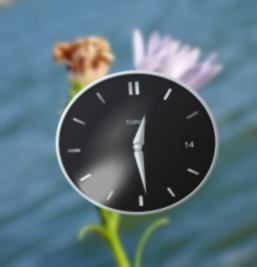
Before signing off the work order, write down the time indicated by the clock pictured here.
12:29
